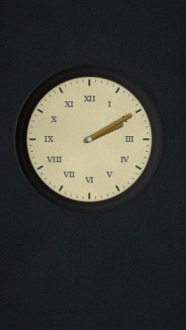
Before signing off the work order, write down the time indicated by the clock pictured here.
2:10
